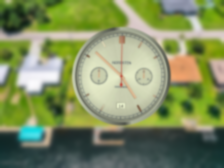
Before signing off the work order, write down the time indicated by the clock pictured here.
4:52
